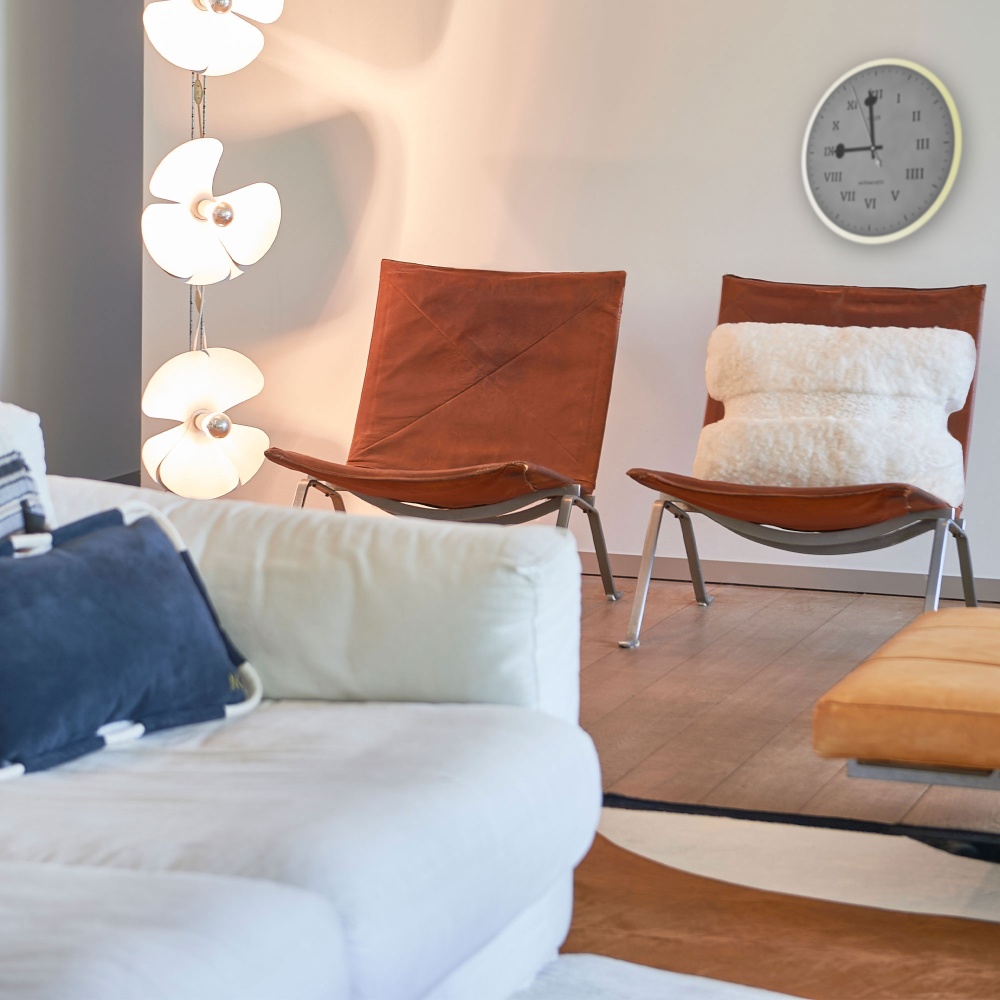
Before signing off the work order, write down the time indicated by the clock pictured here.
8:58:56
